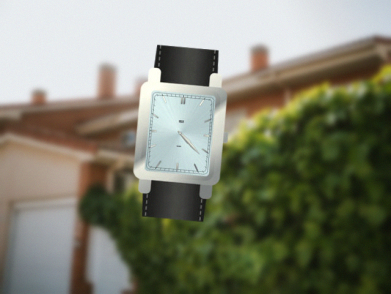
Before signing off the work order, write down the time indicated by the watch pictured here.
4:22
